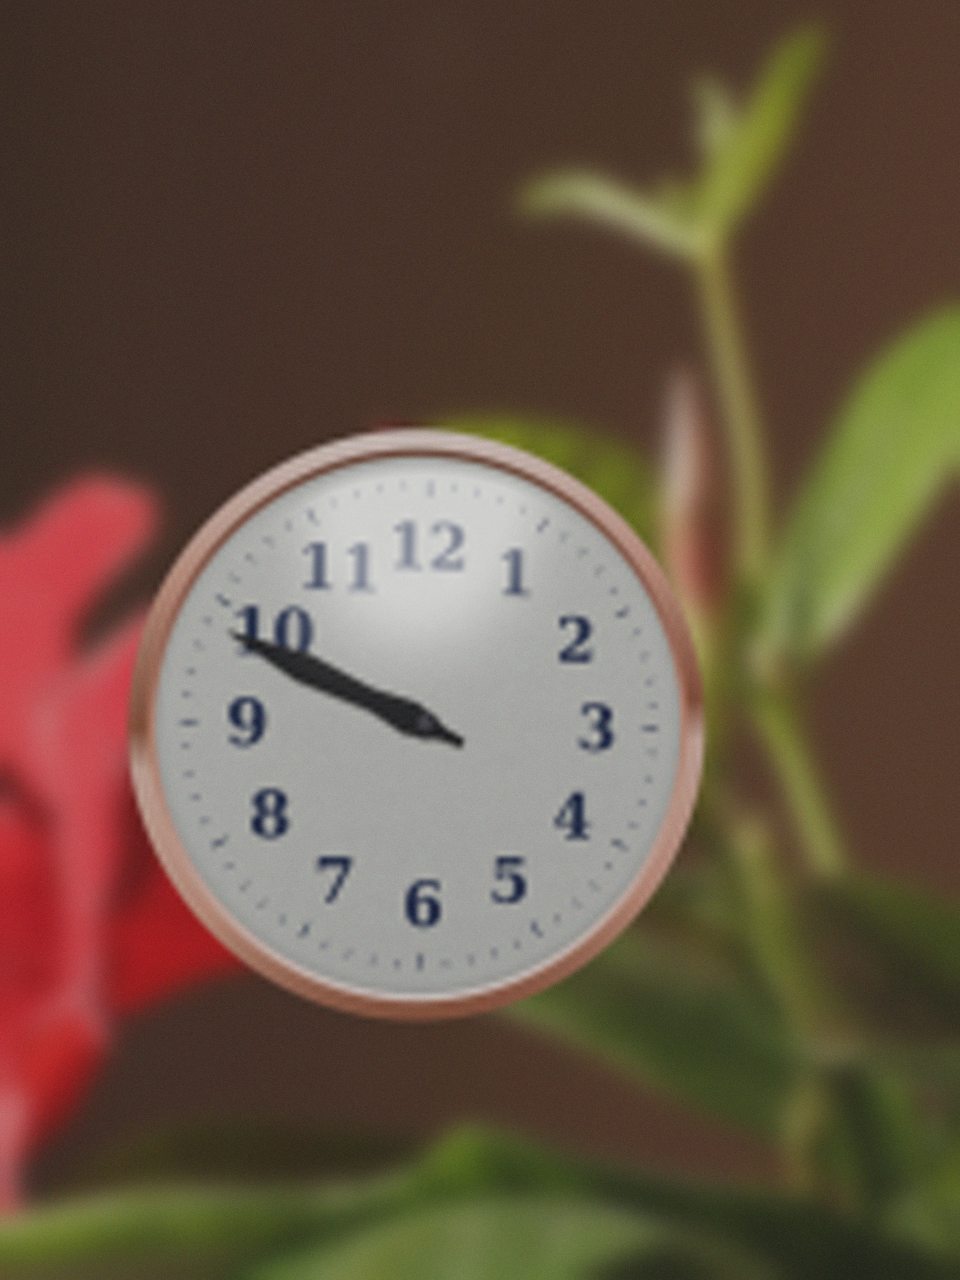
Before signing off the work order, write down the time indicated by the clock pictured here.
9:49
